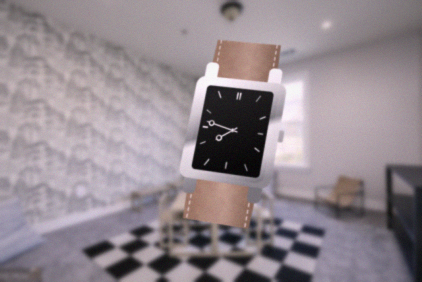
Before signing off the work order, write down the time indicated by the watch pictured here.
7:47
